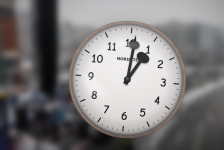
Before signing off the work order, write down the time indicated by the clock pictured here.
1:01
